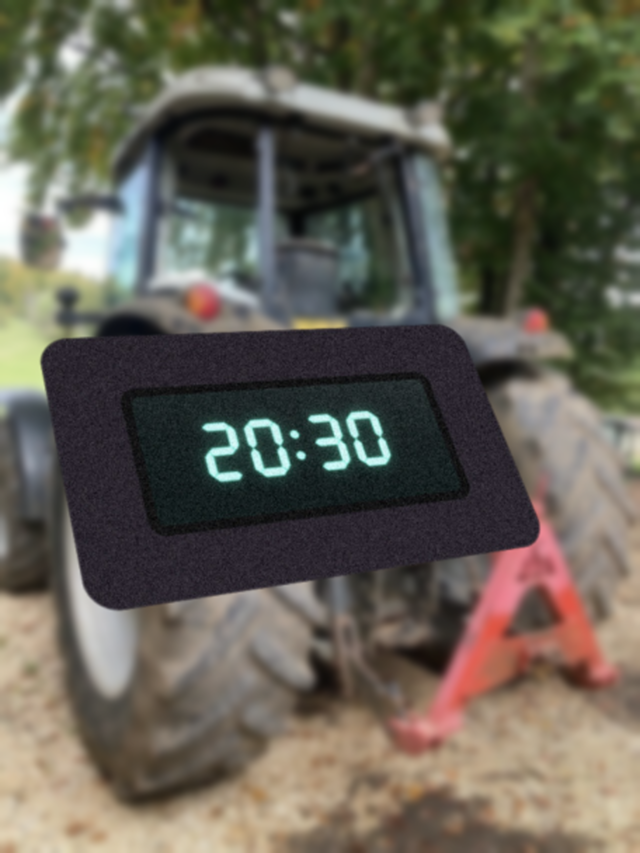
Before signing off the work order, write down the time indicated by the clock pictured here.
20:30
